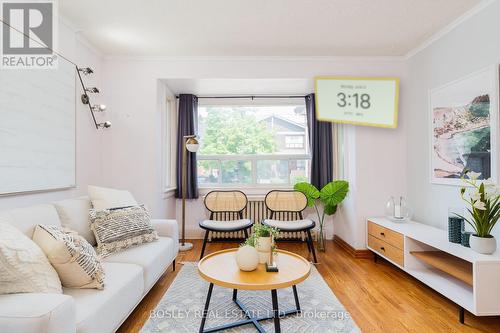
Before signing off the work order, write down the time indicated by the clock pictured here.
3:18
